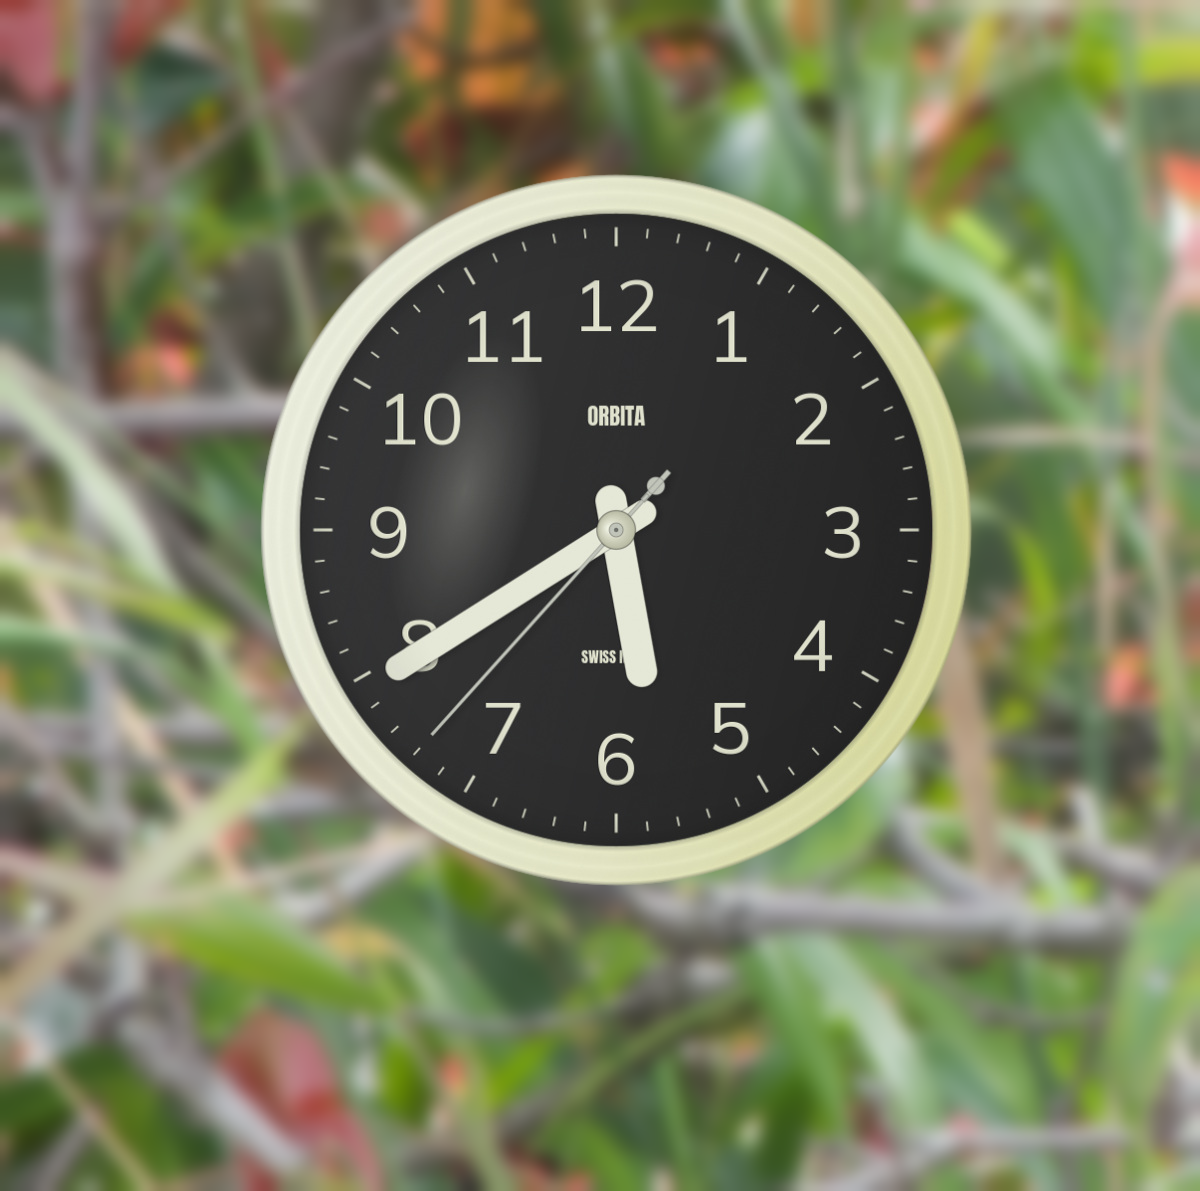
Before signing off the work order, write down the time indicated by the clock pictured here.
5:39:37
